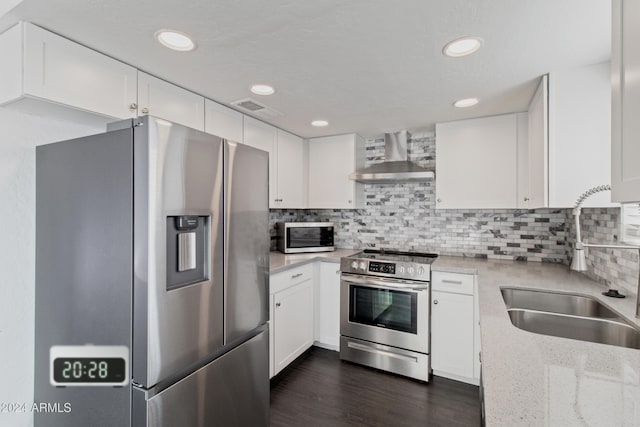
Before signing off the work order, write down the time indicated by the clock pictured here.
20:28
